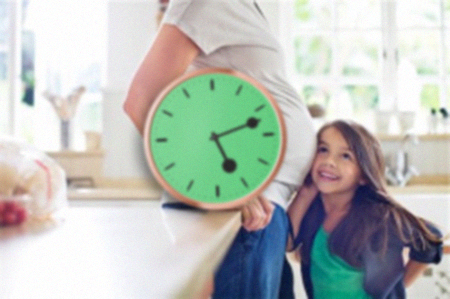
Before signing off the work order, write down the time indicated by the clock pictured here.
5:12
